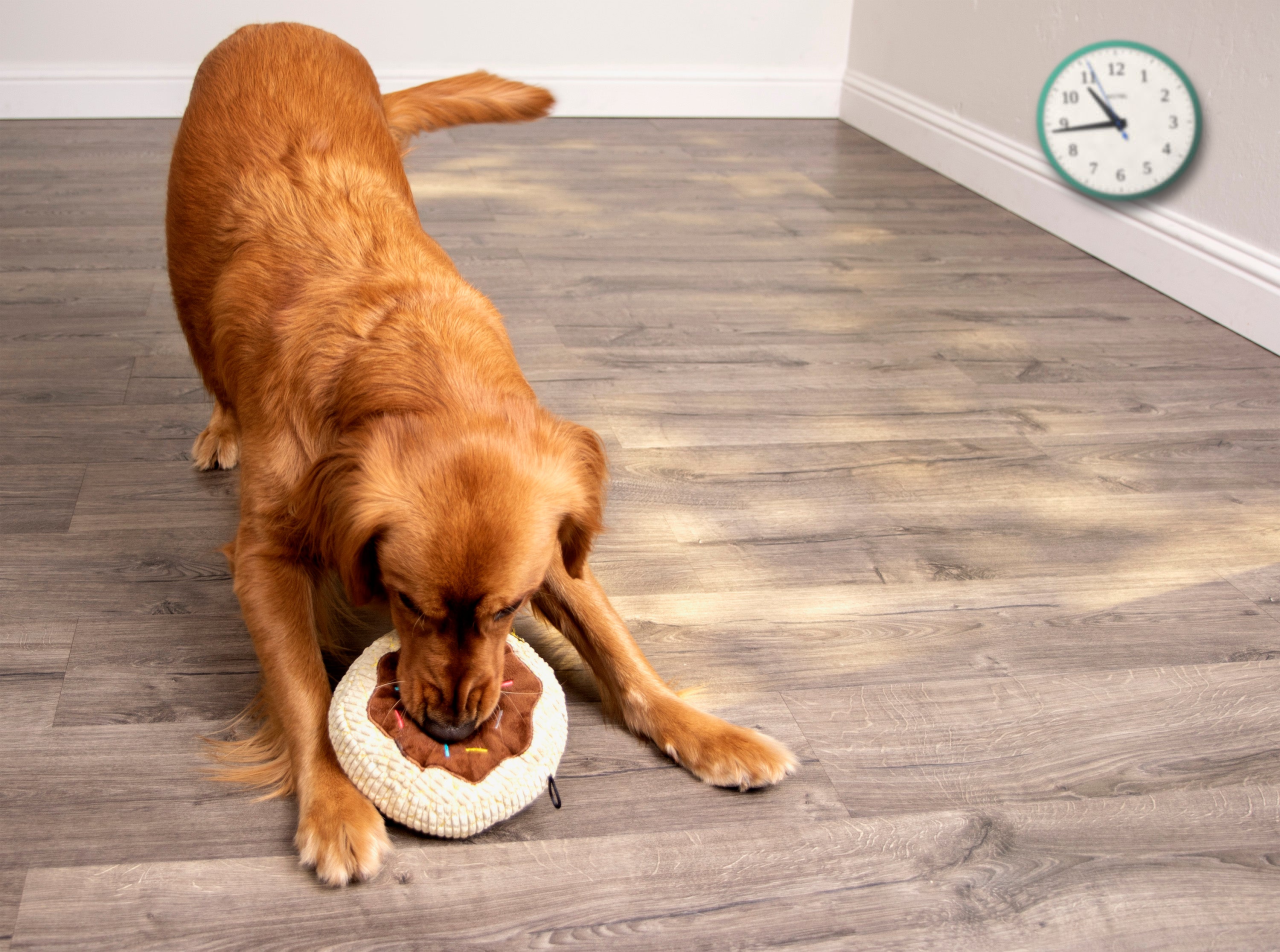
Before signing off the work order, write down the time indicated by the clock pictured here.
10:43:56
